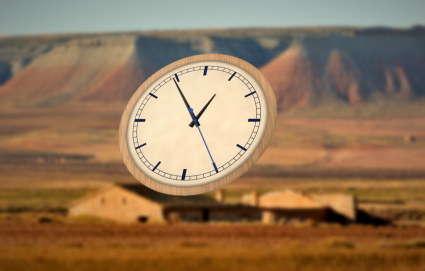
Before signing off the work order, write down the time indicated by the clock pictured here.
12:54:25
